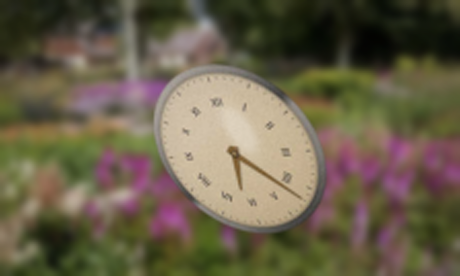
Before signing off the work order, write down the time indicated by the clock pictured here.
6:22
